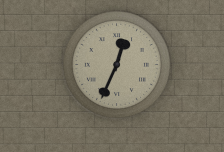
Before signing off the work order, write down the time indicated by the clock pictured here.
12:34
